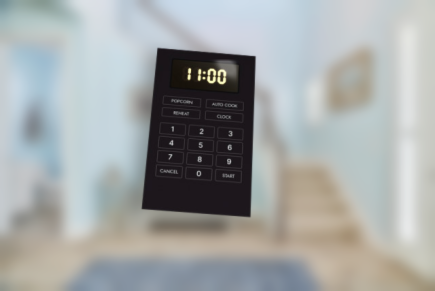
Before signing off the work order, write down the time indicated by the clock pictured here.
11:00
